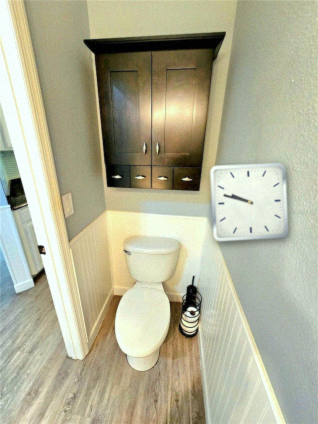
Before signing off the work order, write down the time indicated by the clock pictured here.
9:48
